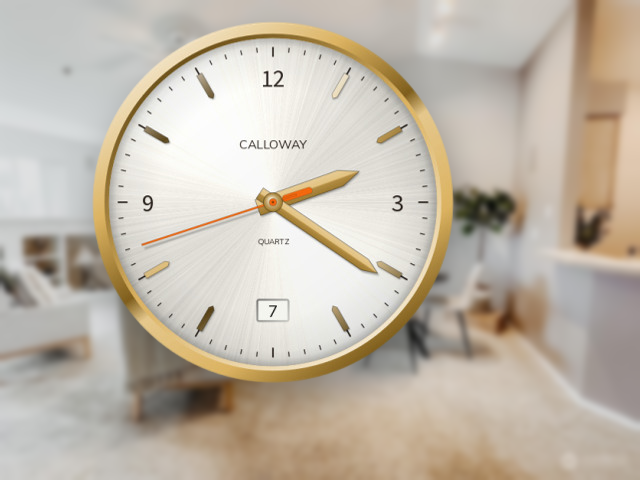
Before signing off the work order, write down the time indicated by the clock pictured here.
2:20:42
